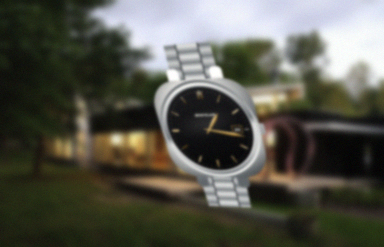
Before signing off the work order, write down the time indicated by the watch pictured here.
1:17
